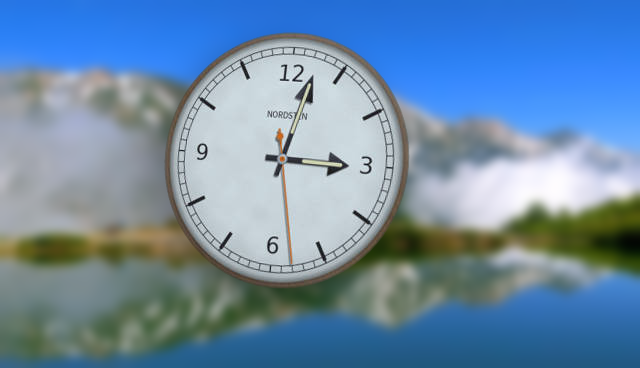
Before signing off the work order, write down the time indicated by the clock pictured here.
3:02:28
